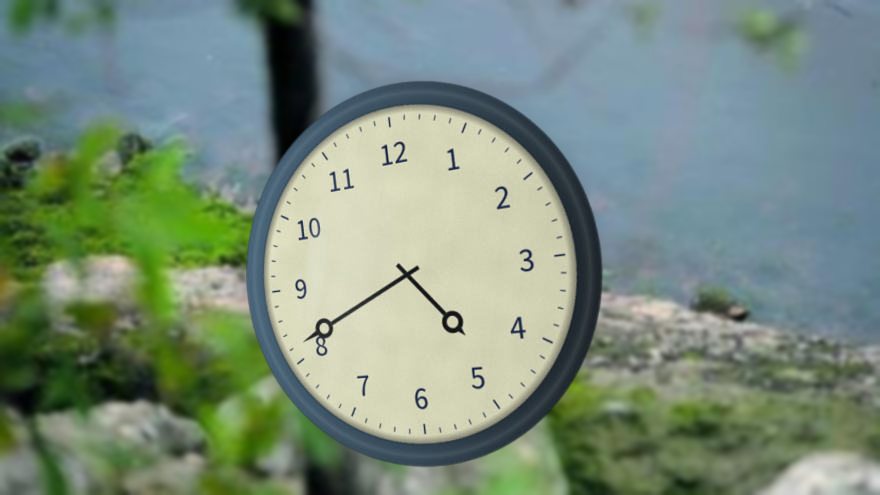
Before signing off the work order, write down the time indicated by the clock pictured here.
4:41
